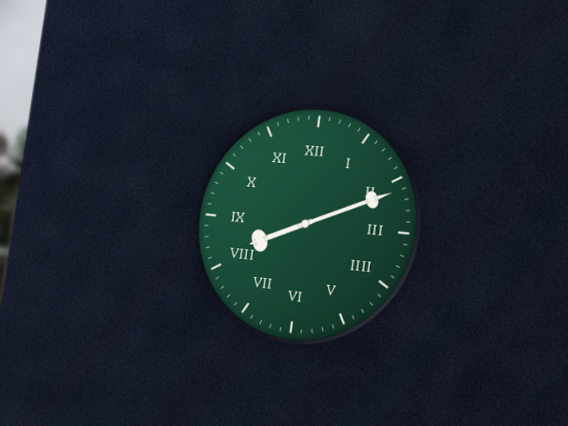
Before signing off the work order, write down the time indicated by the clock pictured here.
8:11
